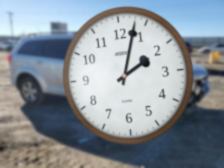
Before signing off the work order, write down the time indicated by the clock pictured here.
2:03
